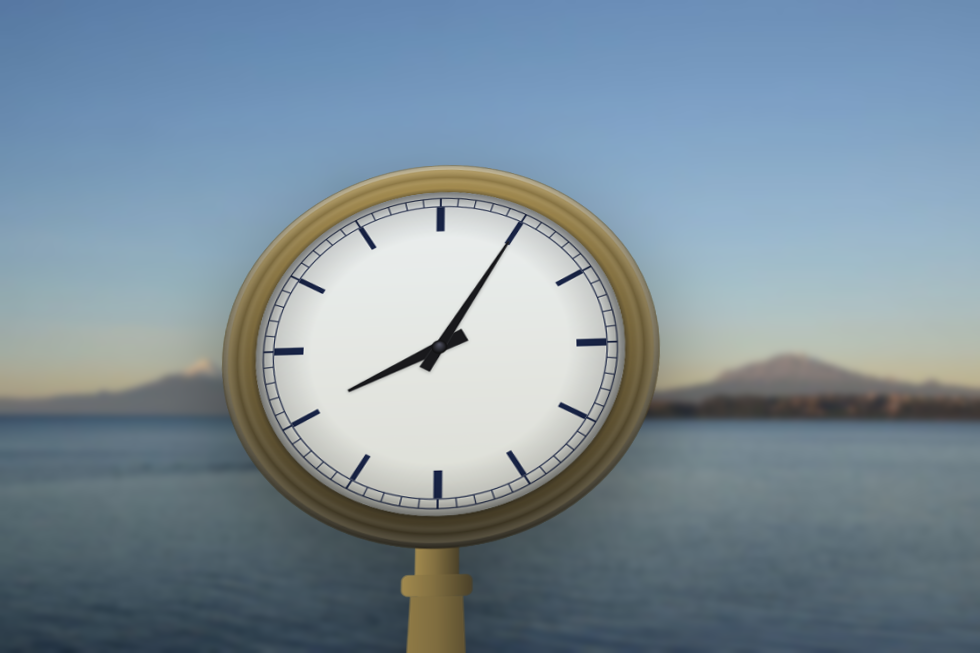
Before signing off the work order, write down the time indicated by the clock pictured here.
8:05
